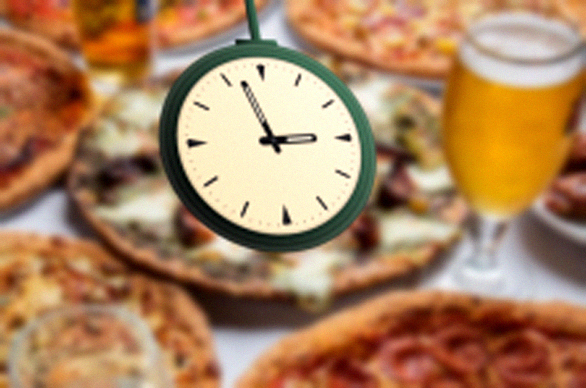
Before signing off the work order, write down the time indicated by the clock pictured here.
2:57
